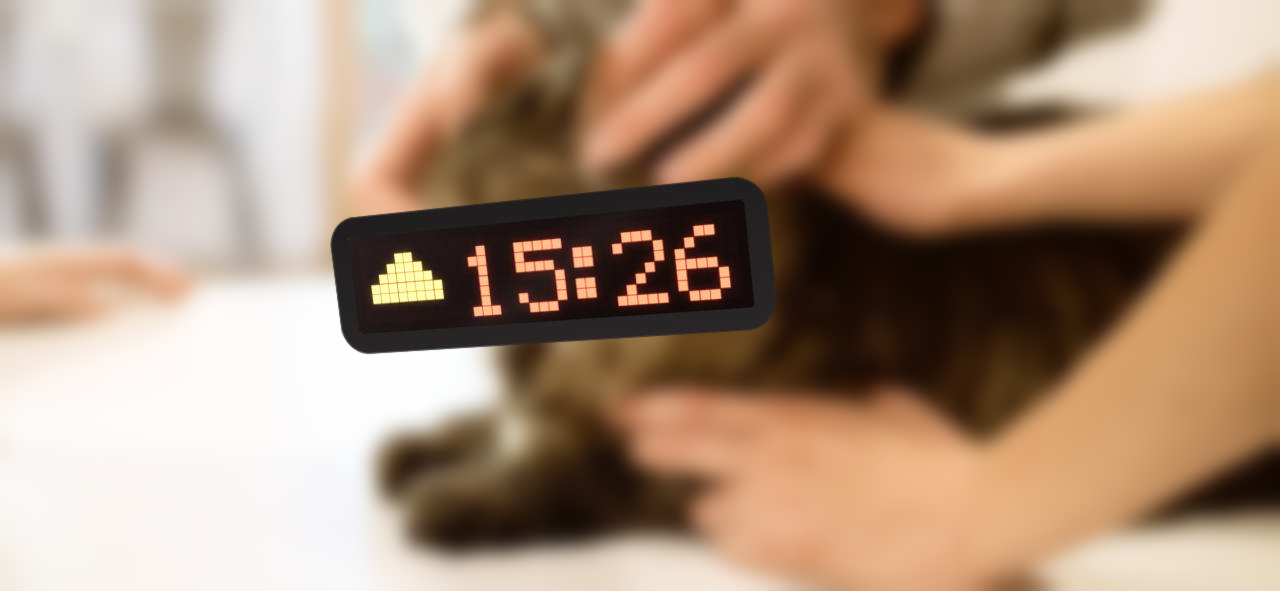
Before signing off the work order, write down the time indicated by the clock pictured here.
15:26
